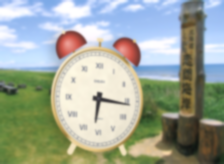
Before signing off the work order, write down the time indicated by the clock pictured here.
6:16
